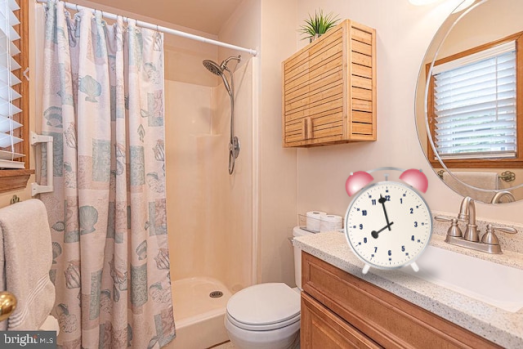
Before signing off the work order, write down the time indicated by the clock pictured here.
7:58
